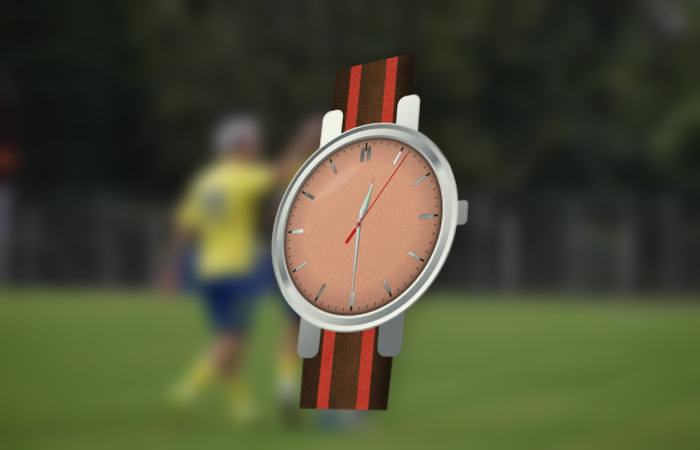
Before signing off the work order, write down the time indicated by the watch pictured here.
12:30:06
